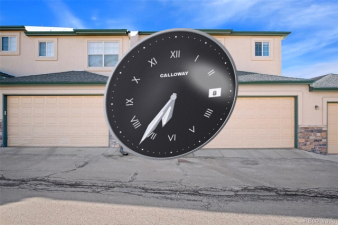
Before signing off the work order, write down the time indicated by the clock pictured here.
6:36
